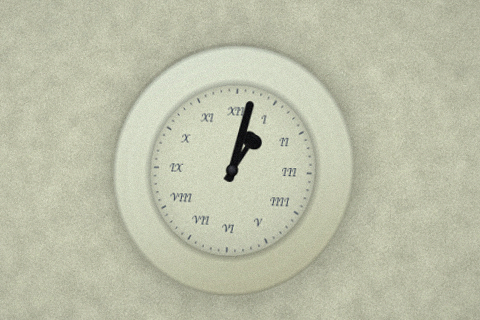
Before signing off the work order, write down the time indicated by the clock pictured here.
1:02
